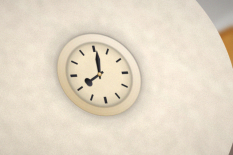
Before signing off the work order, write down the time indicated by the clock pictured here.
8:01
